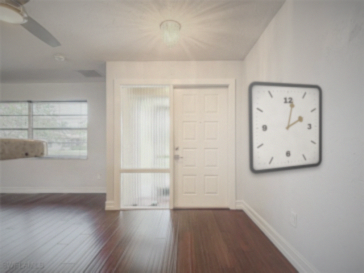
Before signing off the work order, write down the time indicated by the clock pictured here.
2:02
